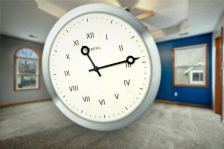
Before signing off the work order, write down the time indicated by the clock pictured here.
11:14
